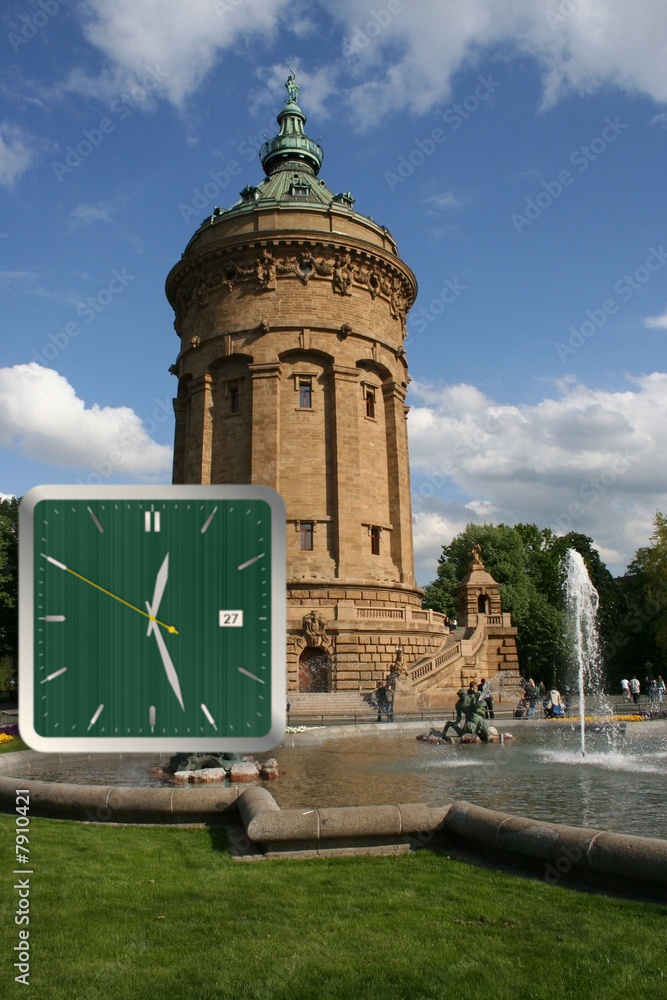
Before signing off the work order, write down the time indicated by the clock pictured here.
12:26:50
